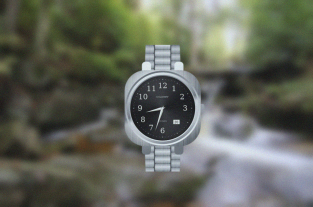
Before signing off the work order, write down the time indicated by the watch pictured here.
8:33
